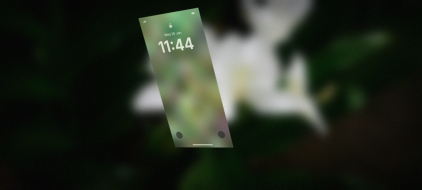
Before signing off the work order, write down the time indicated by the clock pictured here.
11:44
